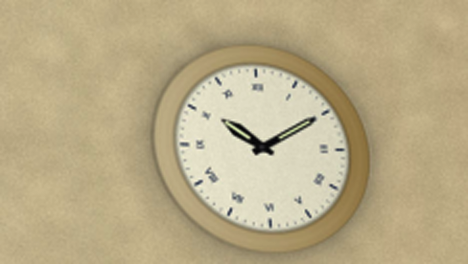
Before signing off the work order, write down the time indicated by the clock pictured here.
10:10
